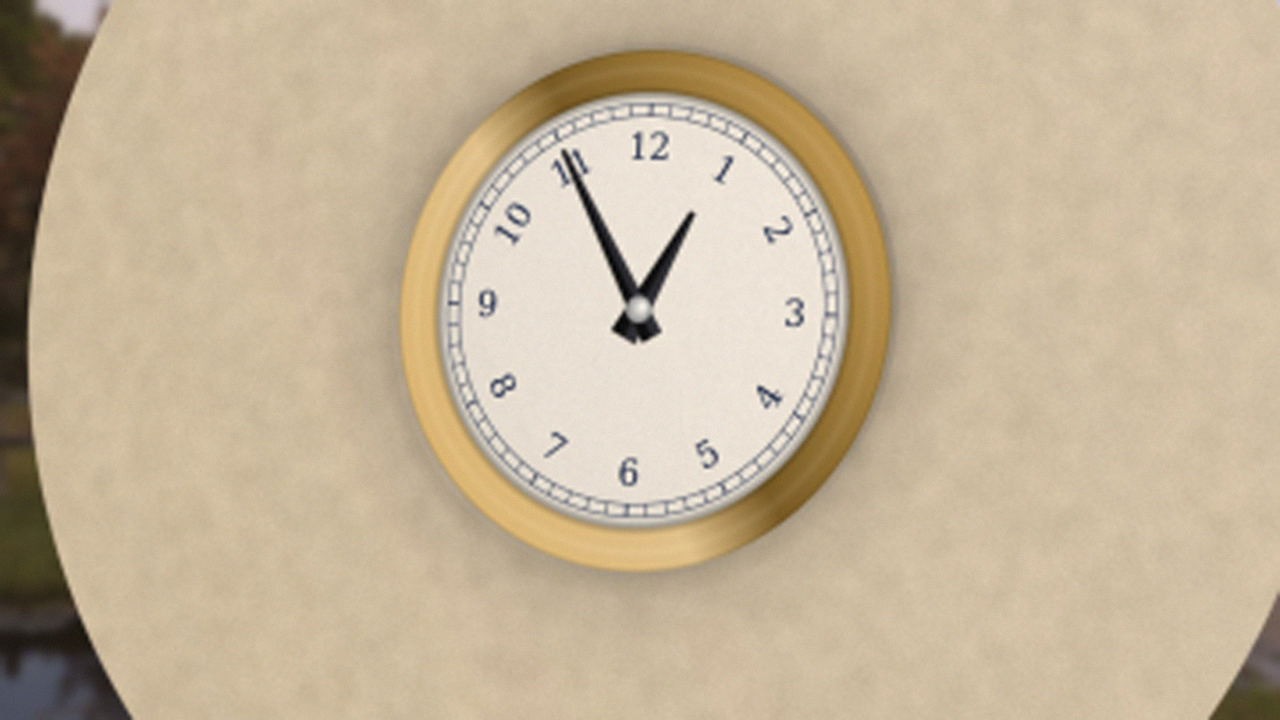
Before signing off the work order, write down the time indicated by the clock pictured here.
12:55
